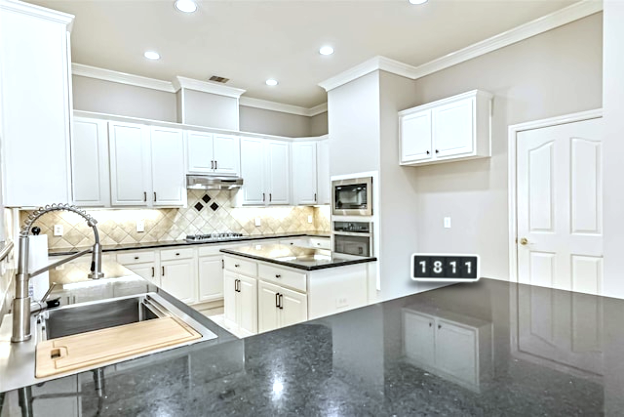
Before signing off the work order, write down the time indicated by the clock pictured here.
18:11
